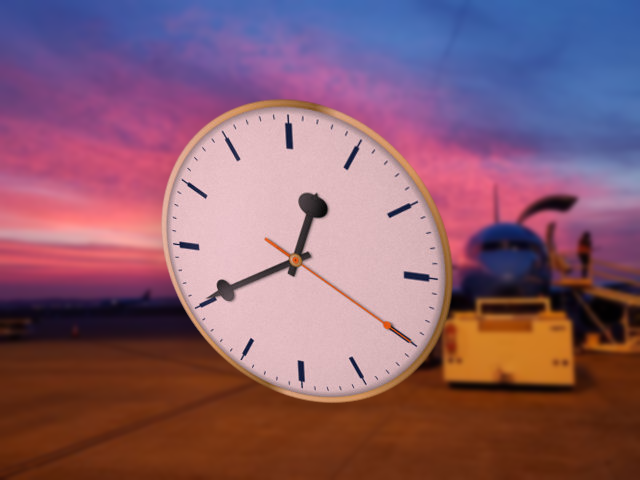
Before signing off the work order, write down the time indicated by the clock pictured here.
12:40:20
